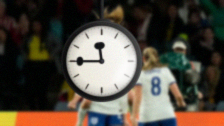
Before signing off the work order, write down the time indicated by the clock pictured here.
11:45
